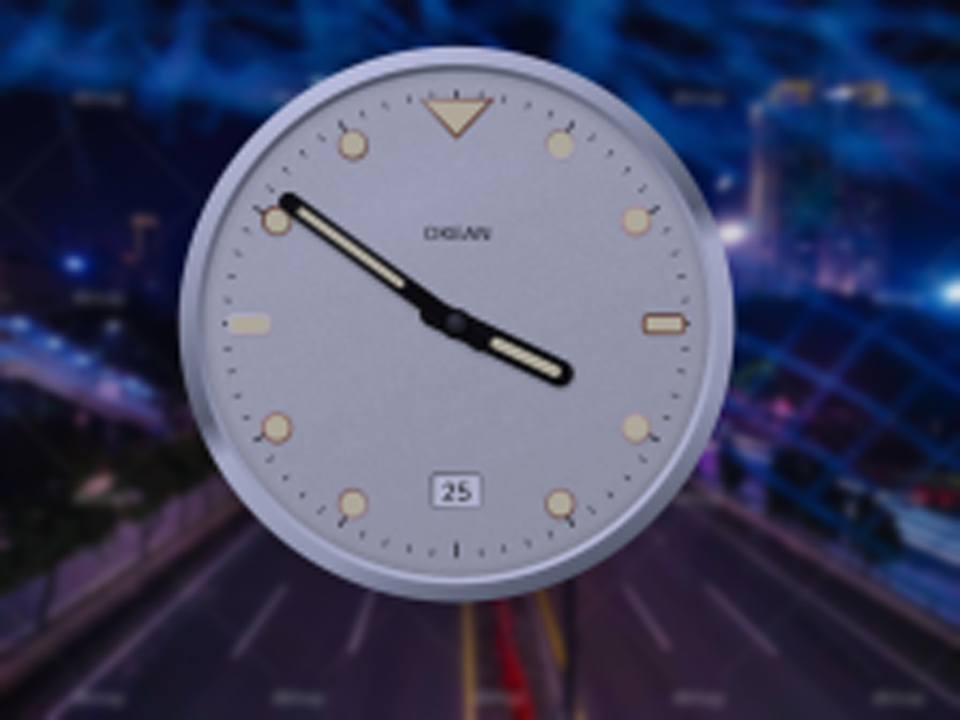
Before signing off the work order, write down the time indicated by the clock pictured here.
3:51
